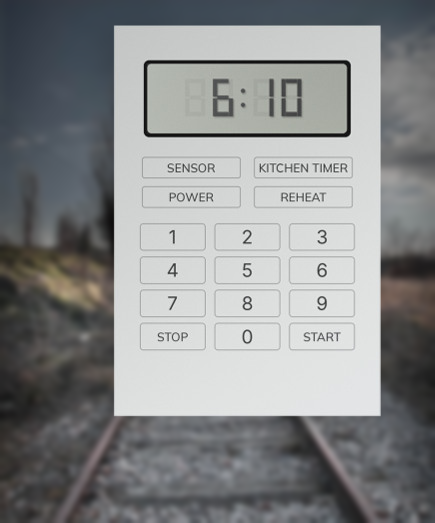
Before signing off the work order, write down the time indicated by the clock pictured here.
6:10
